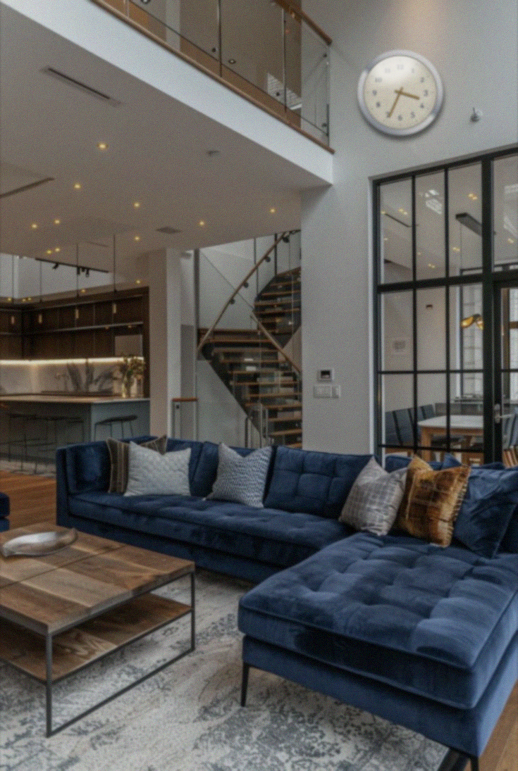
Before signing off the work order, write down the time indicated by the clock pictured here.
3:34
